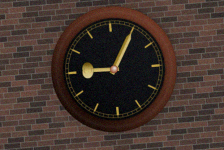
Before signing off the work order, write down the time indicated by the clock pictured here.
9:05
